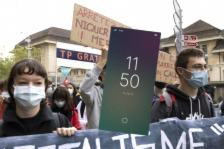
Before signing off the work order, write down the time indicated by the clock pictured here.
11:50
